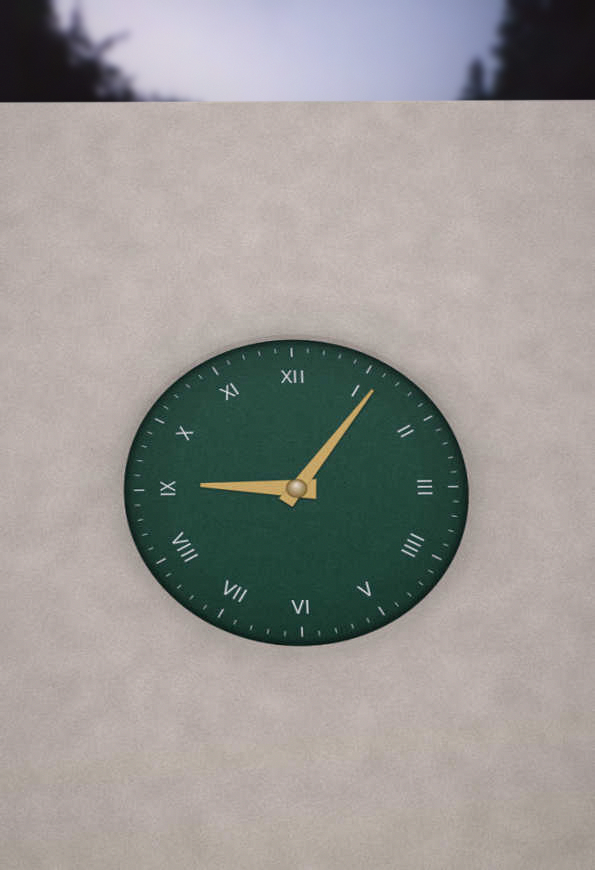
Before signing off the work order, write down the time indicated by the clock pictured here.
9:06
